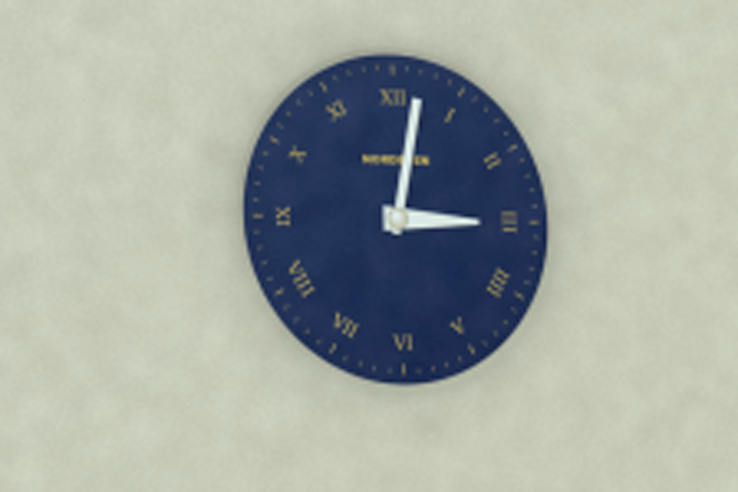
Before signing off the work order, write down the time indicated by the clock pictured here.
3:02
